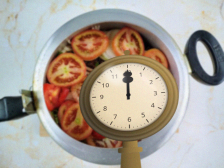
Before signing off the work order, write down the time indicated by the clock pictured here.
12:00
